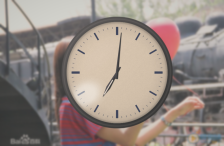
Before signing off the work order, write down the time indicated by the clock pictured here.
7:01
